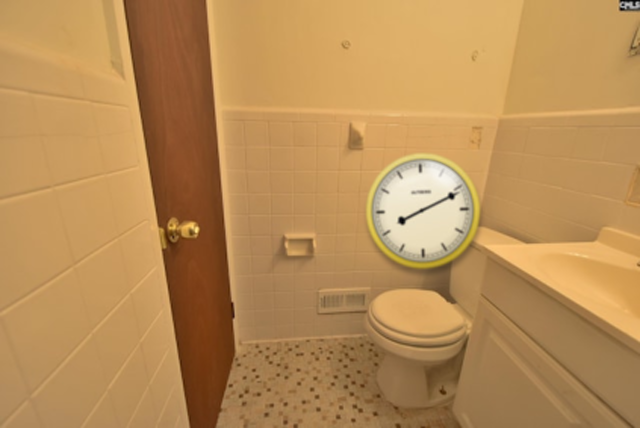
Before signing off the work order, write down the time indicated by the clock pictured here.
8:11
